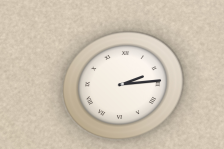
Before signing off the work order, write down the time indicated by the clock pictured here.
2:14
